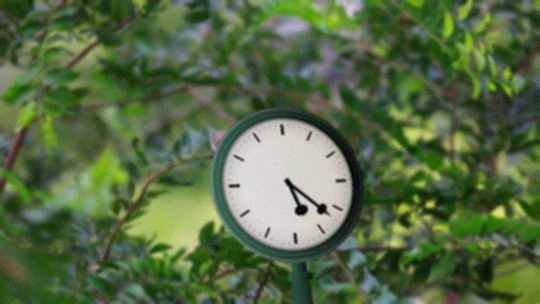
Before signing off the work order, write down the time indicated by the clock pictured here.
5:22
